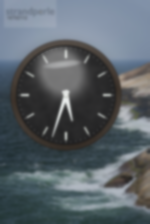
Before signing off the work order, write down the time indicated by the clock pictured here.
5:33
